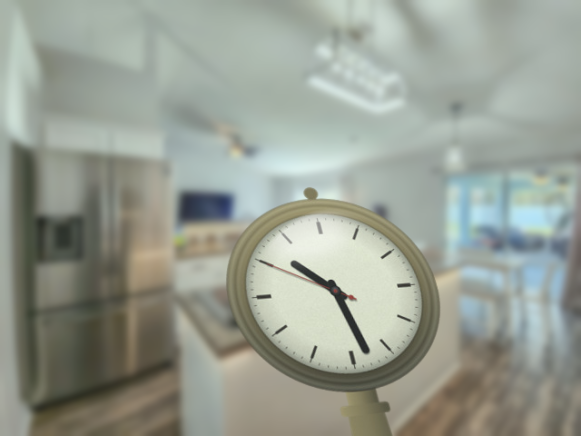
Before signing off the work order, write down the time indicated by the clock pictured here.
10:27:50
